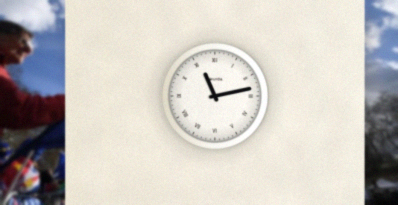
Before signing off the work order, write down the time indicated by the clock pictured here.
11:13
